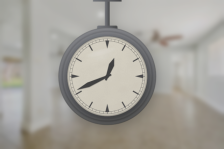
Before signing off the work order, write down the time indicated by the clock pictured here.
12:41
